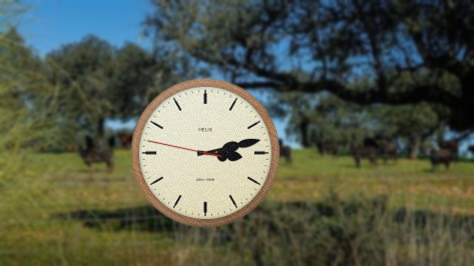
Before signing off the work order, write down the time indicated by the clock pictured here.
3:12:47
